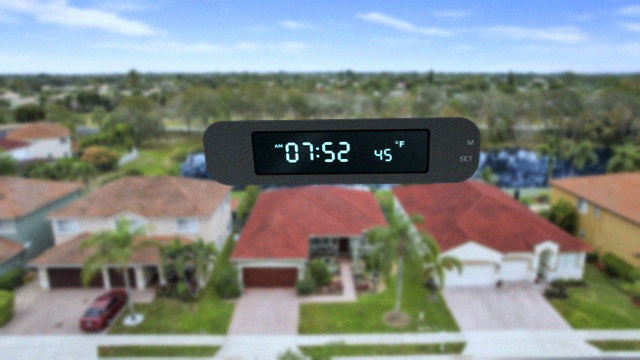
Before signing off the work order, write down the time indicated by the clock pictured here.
7:52
